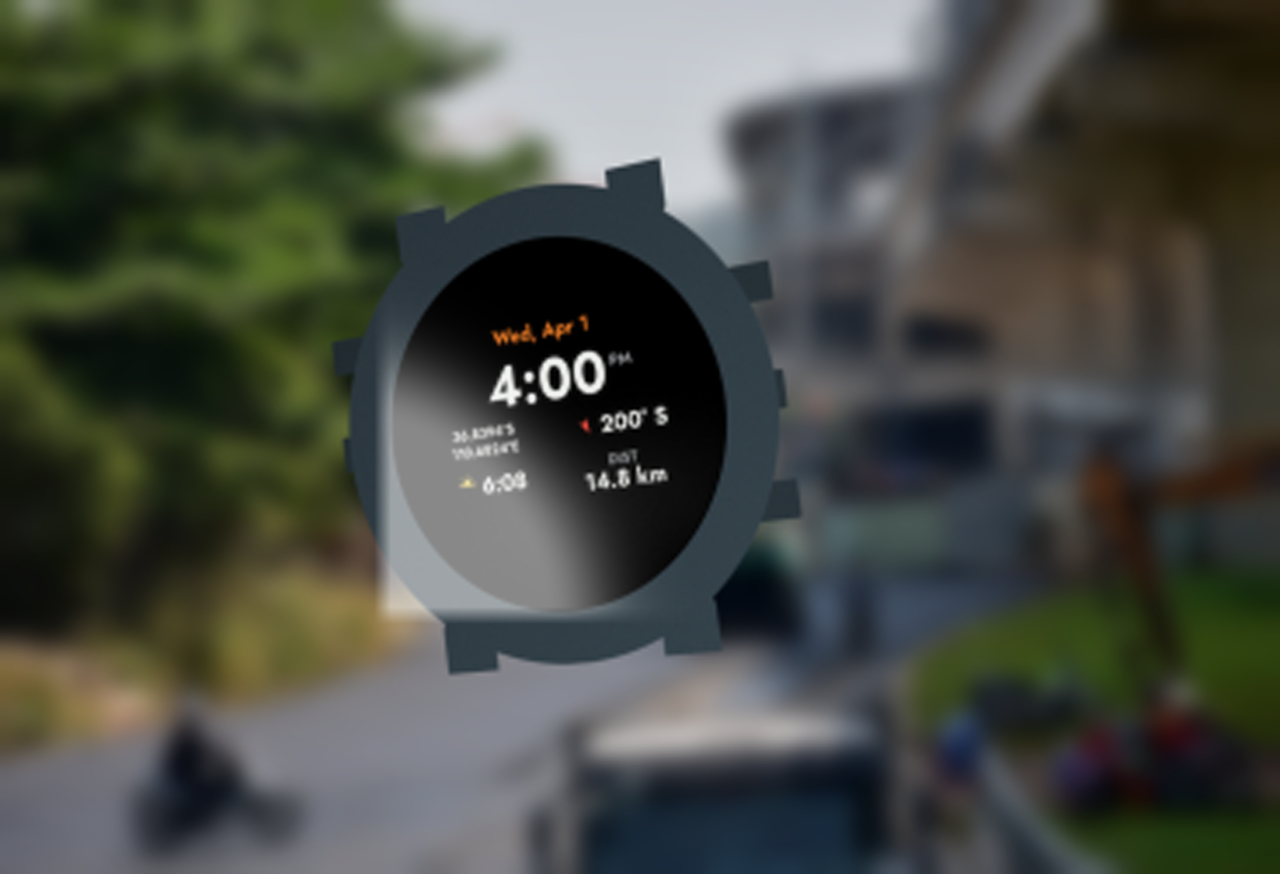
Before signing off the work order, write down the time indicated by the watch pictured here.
4:00
